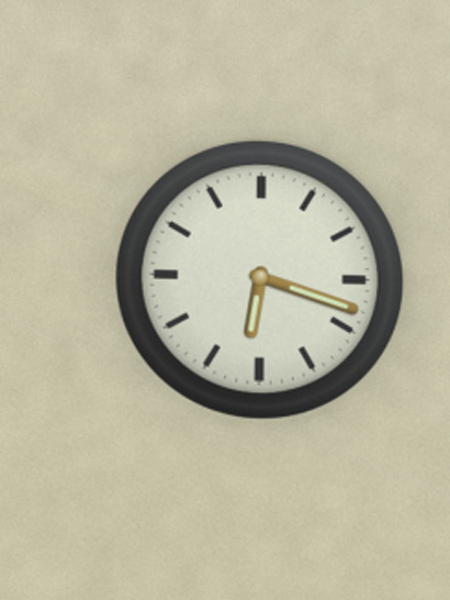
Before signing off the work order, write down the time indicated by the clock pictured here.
6:18
